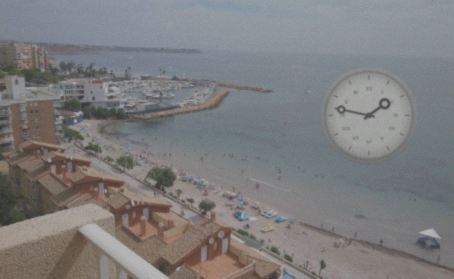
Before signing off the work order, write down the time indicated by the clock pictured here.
1:47
